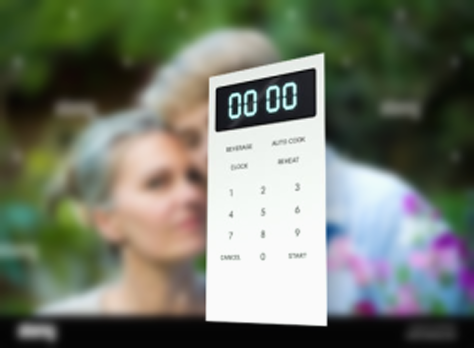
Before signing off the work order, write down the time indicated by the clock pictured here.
0:00
